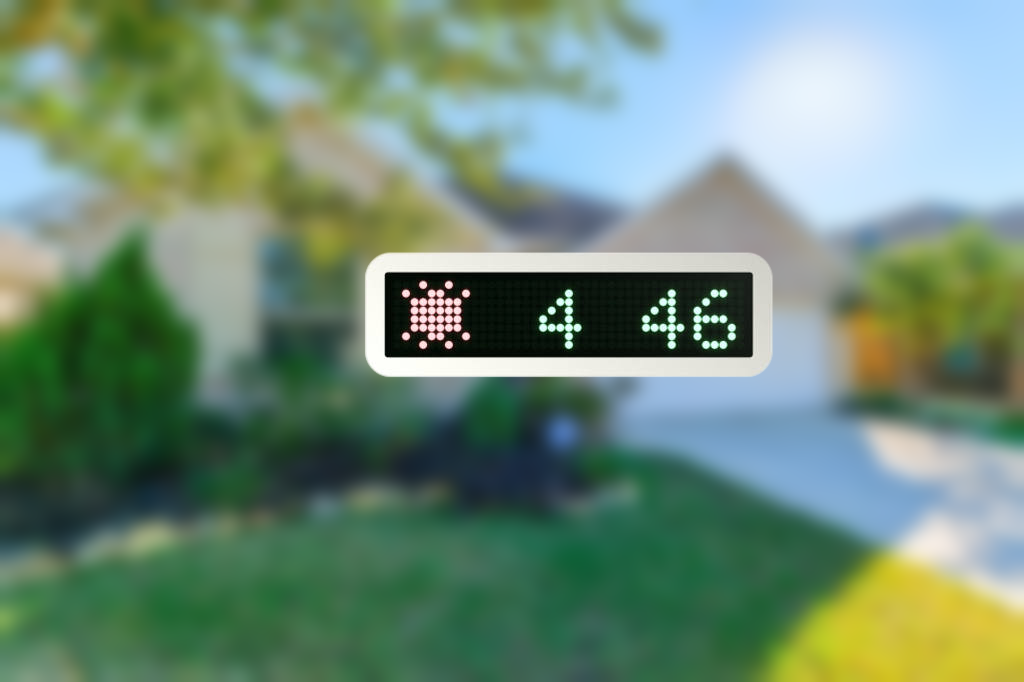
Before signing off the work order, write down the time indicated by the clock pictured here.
4:46
